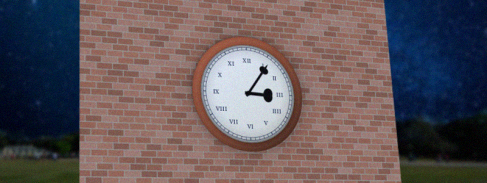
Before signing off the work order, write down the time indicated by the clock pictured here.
3:06
